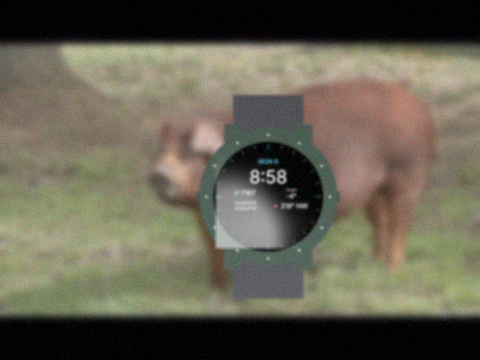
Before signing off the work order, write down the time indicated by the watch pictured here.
8:58
